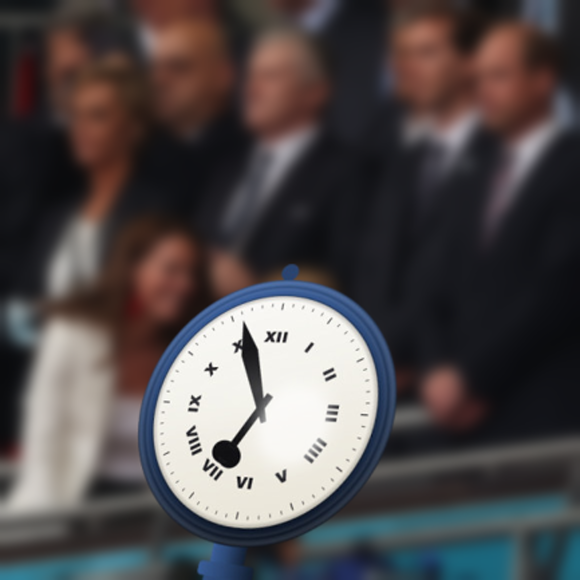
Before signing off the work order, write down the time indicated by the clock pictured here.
6:56
